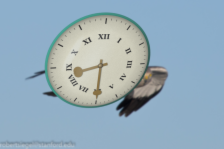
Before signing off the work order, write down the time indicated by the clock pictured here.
8:30
